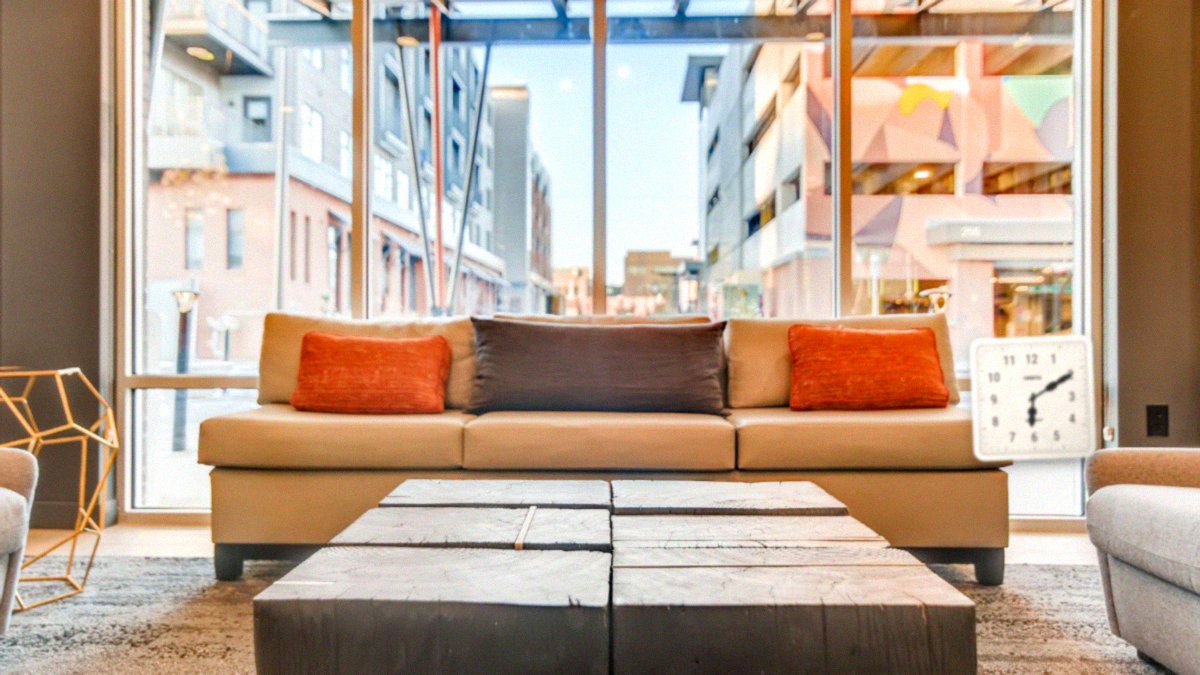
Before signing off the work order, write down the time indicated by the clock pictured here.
6:10
